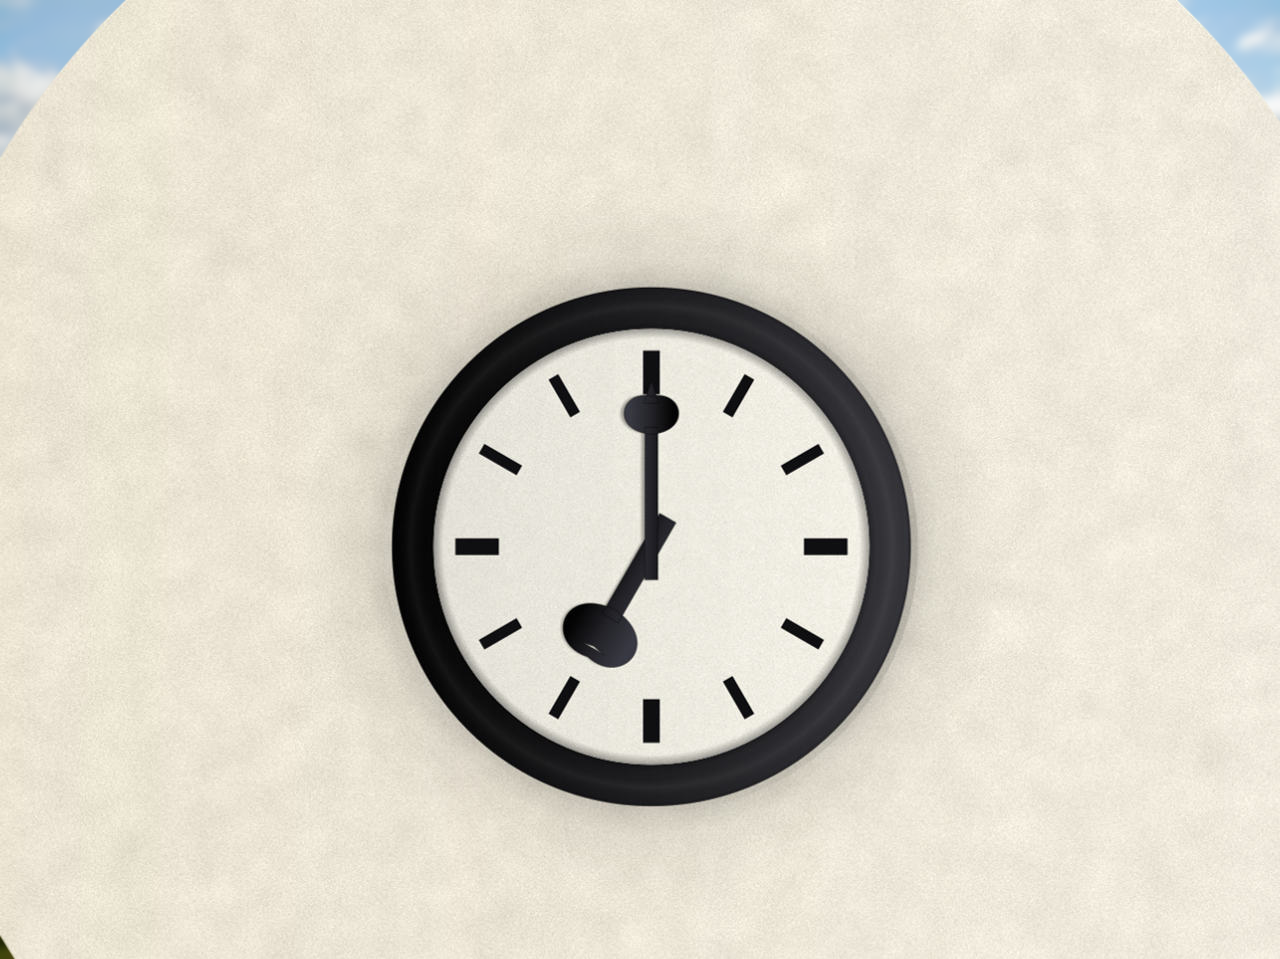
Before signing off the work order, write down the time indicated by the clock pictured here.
7:00
